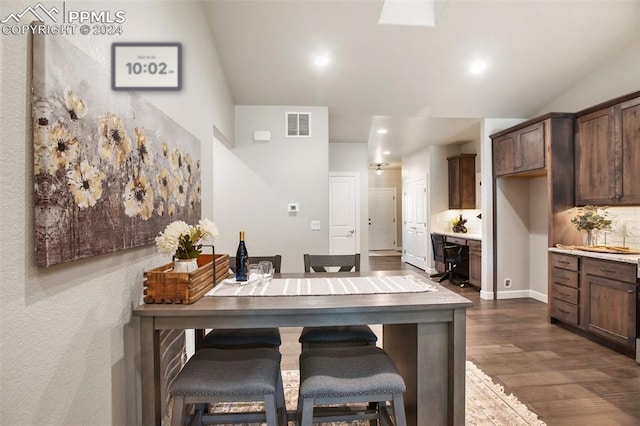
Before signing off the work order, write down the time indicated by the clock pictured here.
10:02
